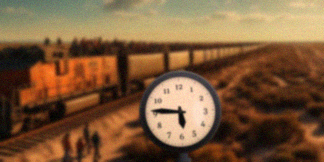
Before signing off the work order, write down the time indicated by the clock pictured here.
5:46
